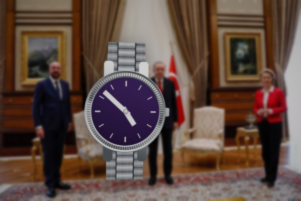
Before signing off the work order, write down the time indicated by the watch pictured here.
4:52
